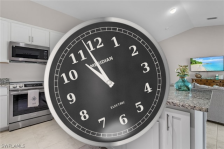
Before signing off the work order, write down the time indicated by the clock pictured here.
10:58
